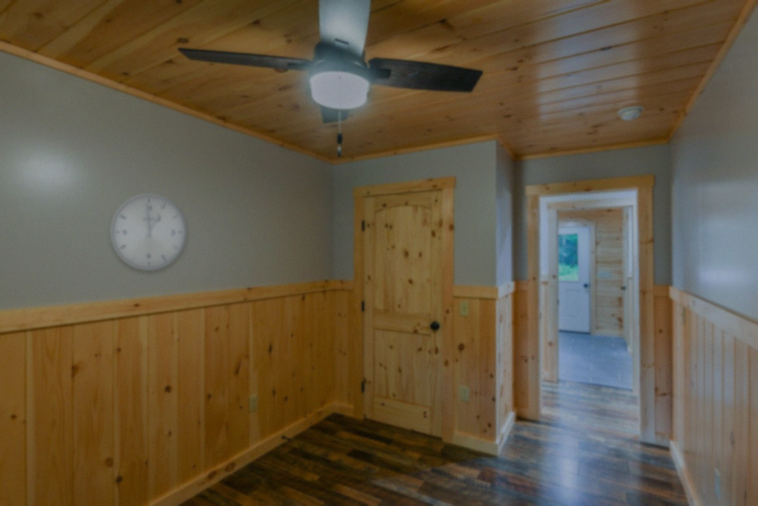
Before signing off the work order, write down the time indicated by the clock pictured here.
12:59
